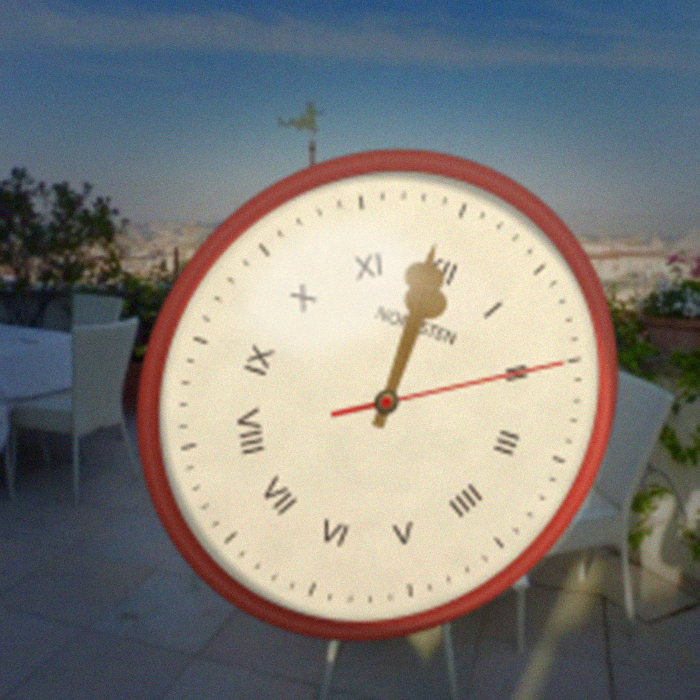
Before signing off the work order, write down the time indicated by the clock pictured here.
11:59:10
